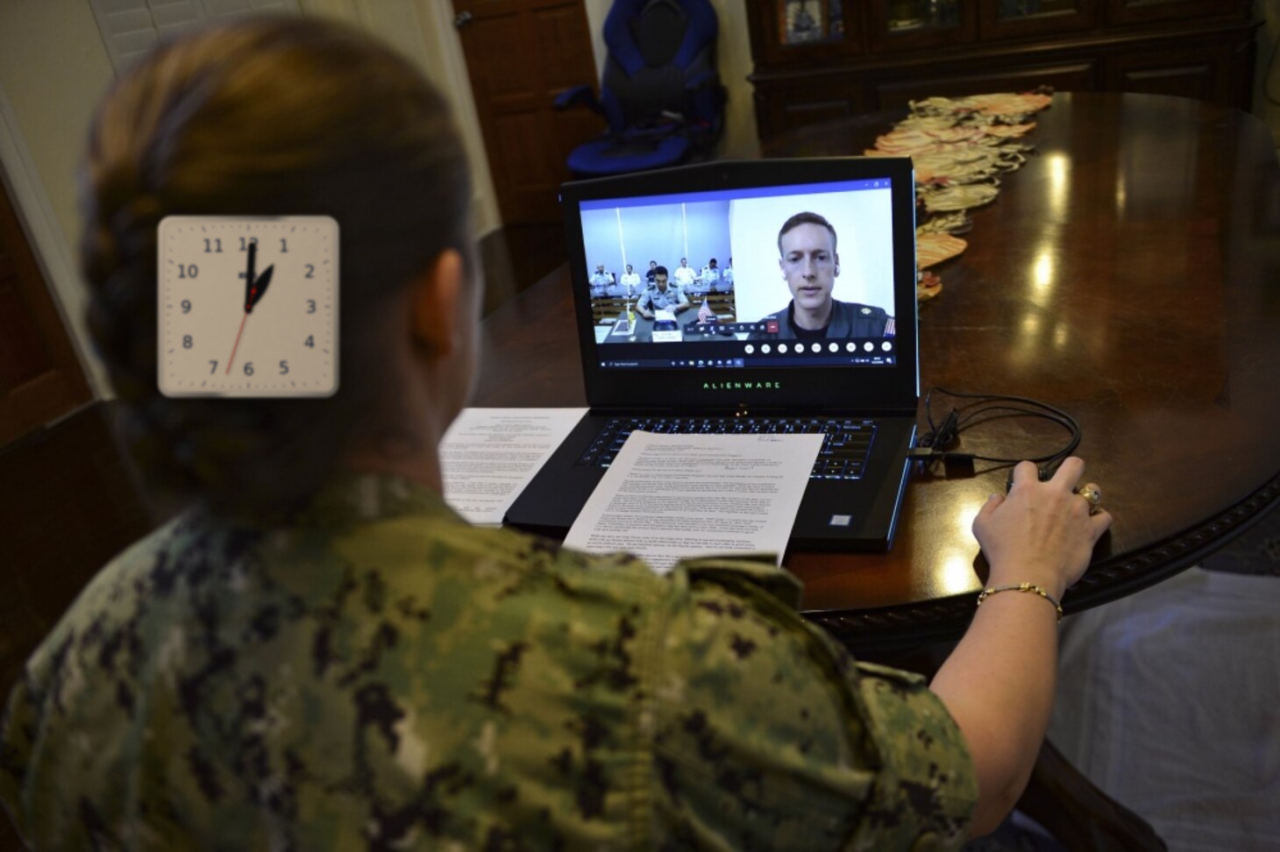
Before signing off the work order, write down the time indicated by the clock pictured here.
1:00:33
